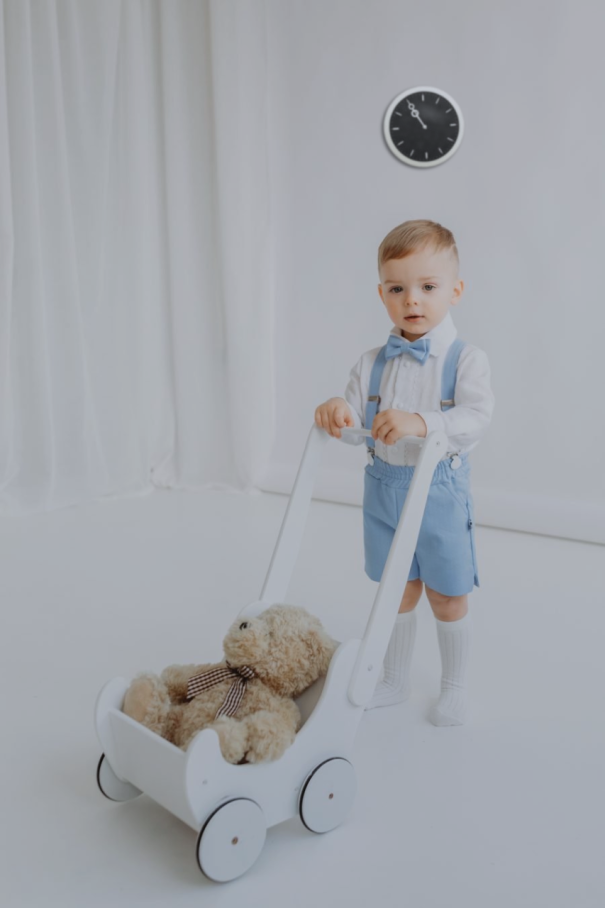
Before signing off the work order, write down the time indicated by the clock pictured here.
10:55
